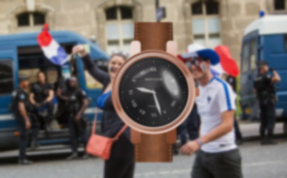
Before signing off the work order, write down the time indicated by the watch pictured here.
9:27
